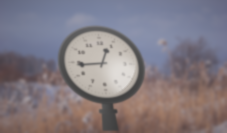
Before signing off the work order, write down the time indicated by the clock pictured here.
12:44
